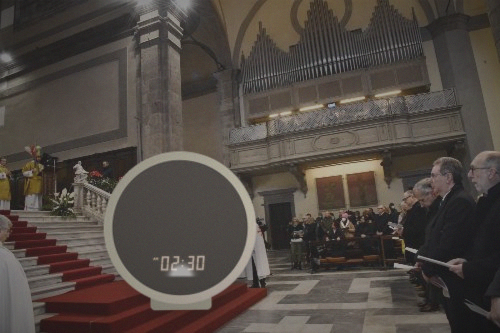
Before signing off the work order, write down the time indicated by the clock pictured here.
2:30
